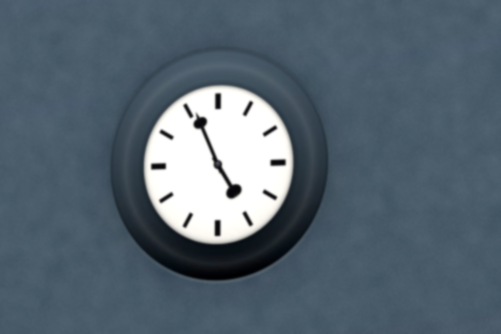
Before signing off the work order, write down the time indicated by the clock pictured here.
4:56
